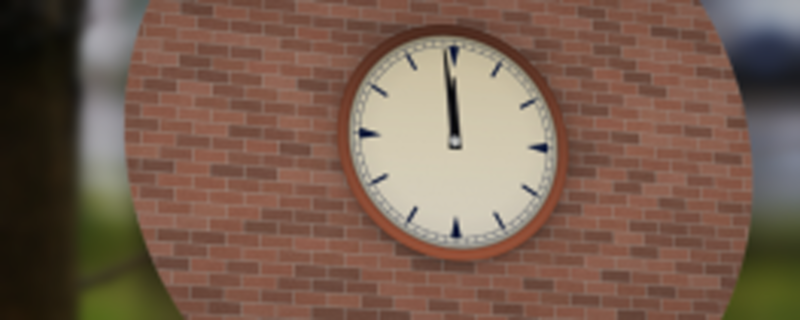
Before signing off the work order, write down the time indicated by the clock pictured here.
11:59
